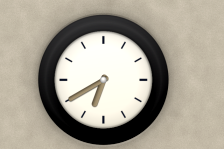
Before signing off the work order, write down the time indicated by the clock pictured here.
6:40
